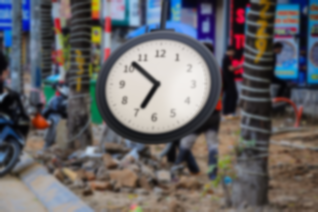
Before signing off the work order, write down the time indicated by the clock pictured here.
6:52
